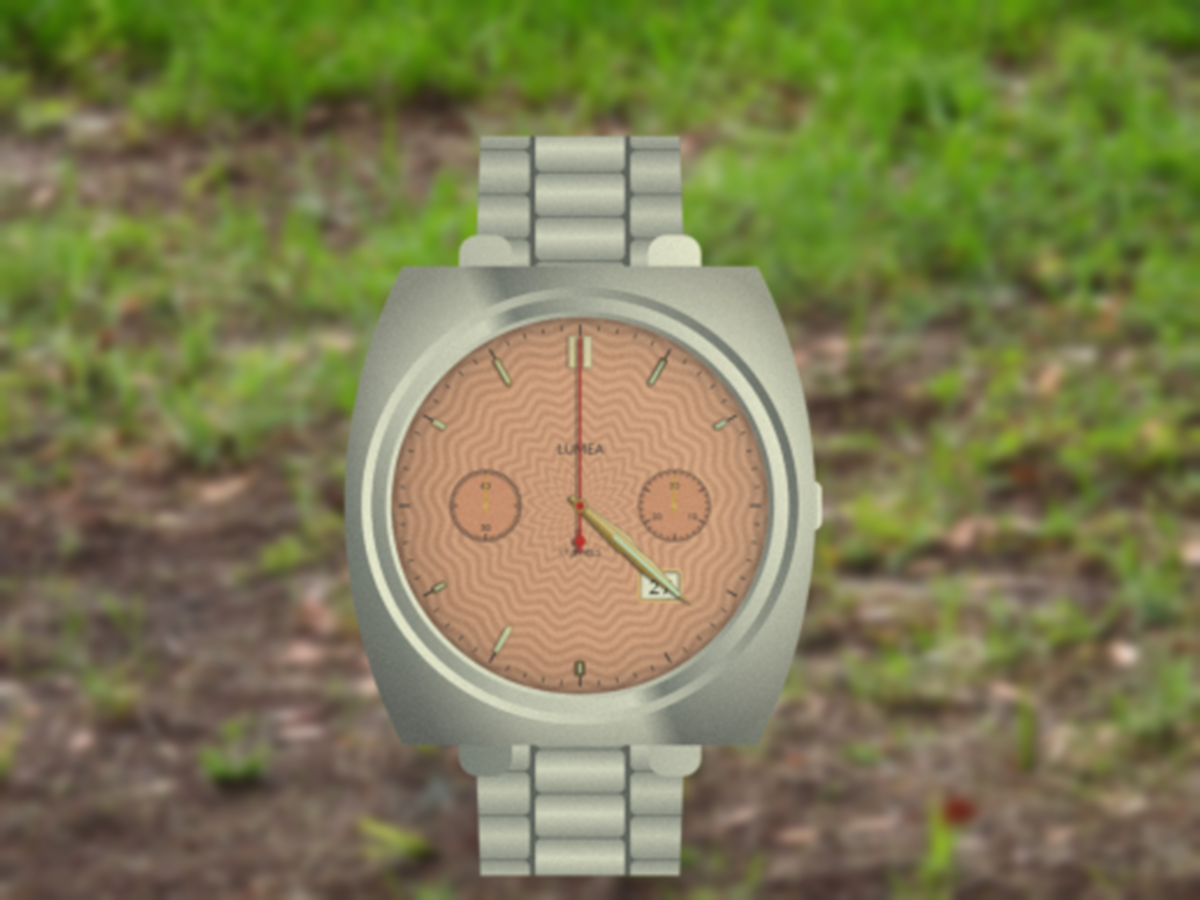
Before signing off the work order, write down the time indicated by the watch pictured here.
4:22
